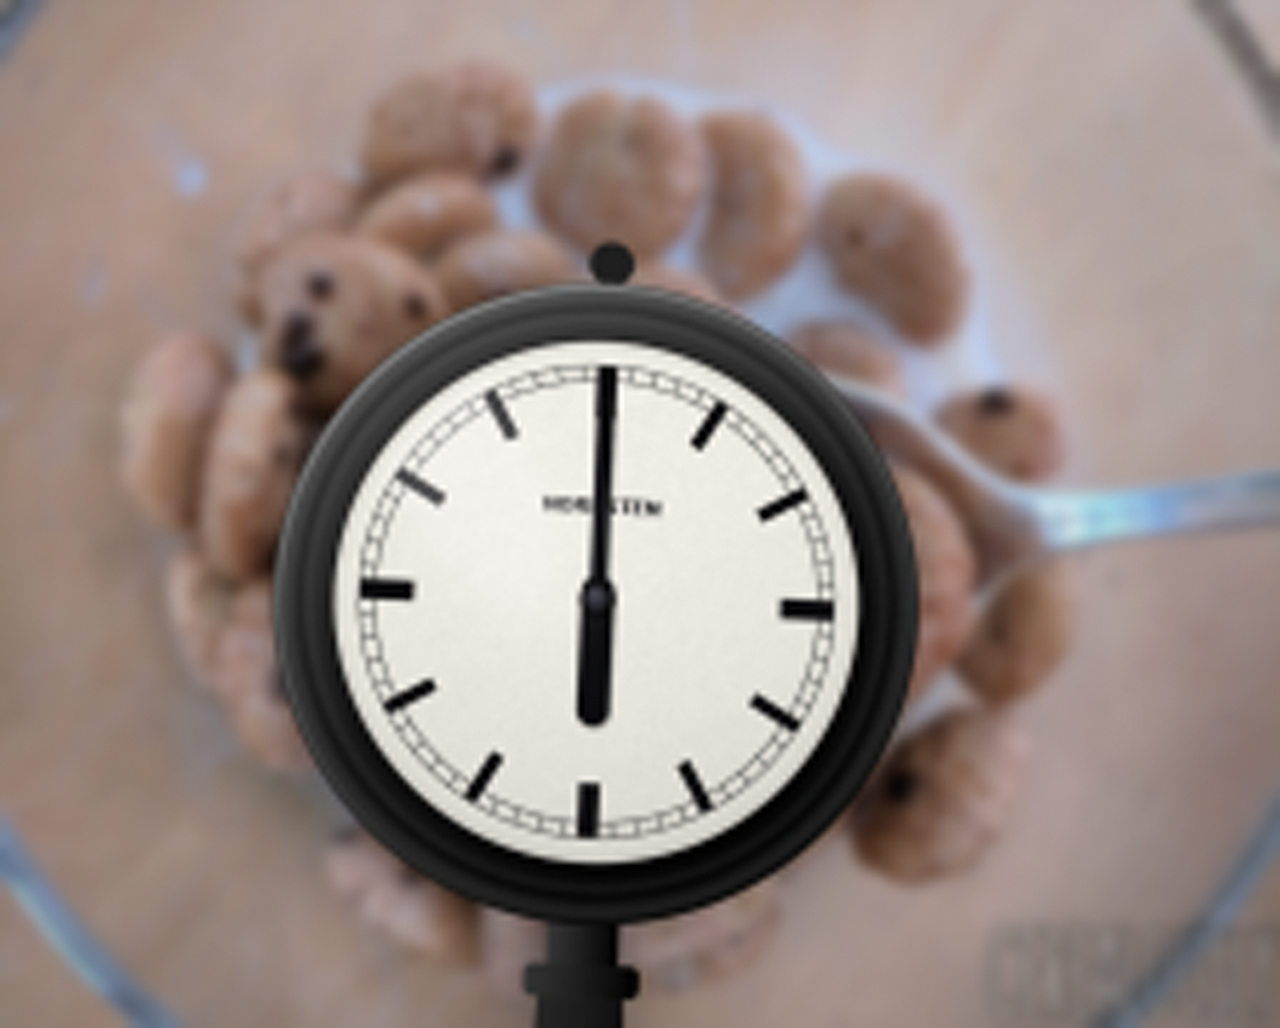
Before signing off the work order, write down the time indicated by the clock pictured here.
6:00
